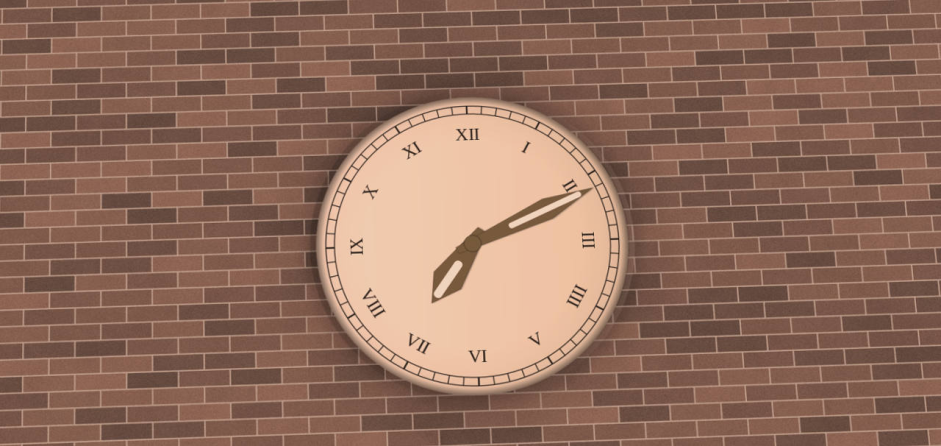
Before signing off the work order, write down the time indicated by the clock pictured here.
7:11
